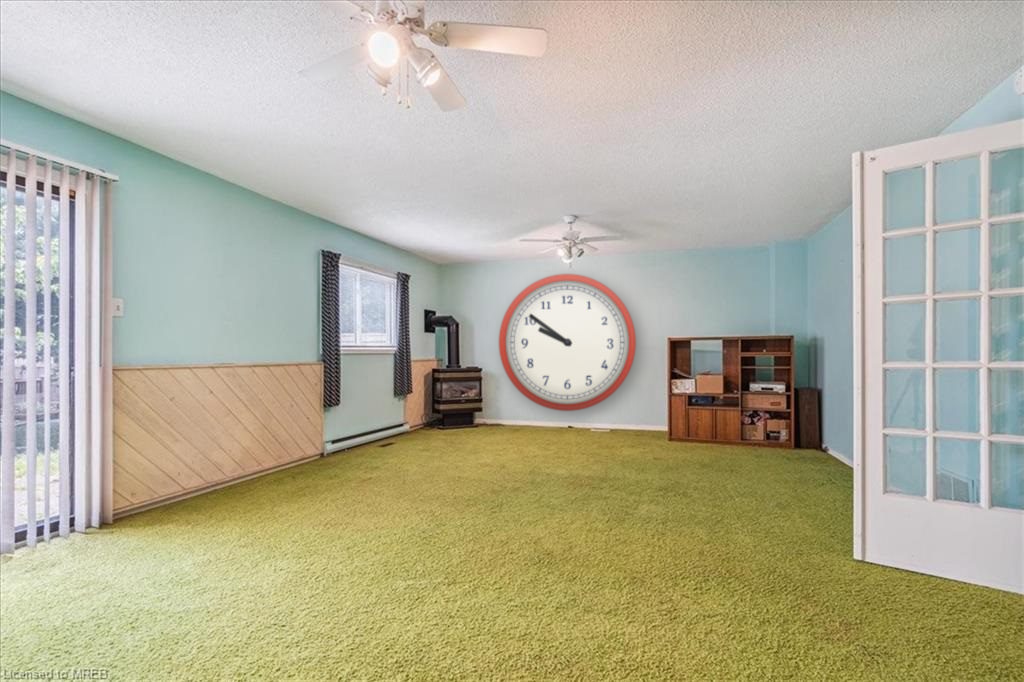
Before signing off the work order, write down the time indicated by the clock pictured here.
9:51
